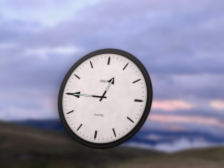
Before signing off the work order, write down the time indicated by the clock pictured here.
12:45
